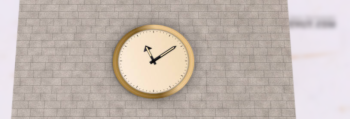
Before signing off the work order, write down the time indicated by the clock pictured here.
11:09
